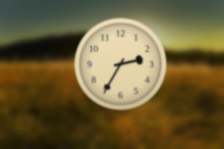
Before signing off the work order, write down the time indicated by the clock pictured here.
2:35
